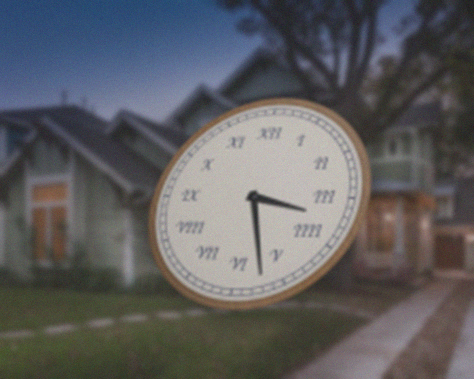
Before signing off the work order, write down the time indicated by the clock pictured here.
3:27
